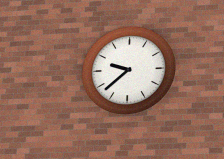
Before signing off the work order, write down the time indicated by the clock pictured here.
9:38
